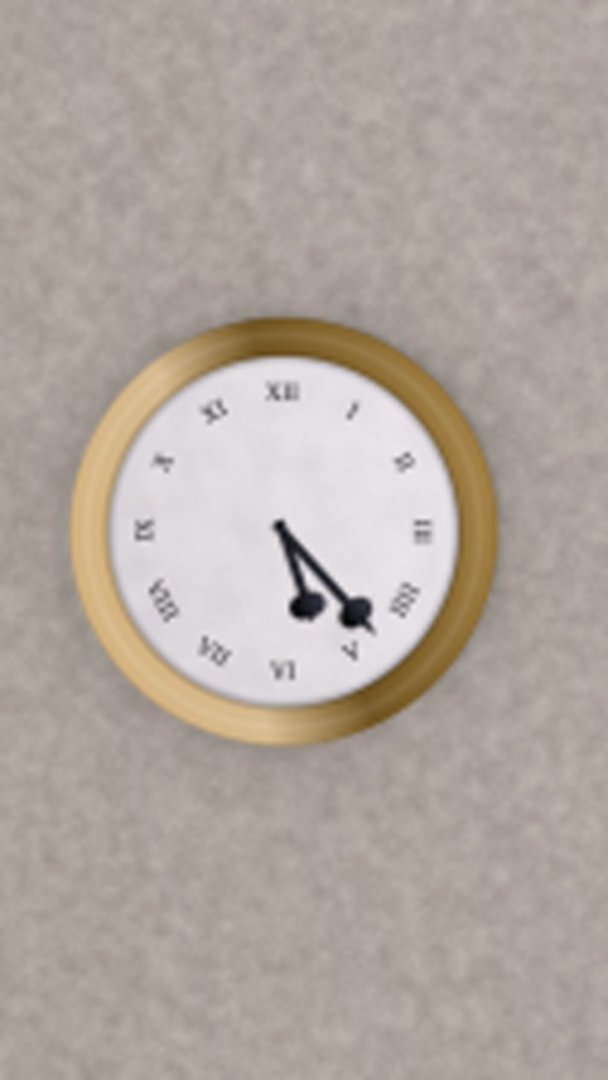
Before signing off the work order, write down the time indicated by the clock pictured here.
5:23
